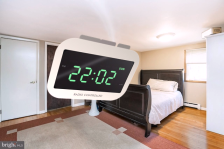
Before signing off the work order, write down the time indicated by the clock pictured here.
22:02
